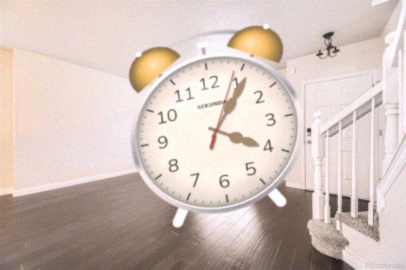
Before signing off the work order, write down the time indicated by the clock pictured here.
4:06:04
